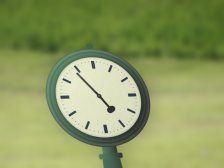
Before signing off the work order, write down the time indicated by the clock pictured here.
4:54
